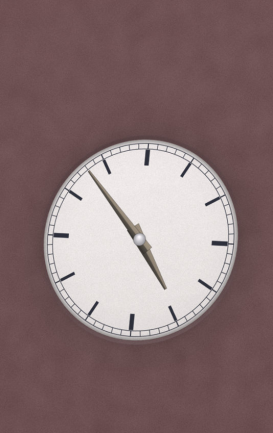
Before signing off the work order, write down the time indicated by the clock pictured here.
4:53
